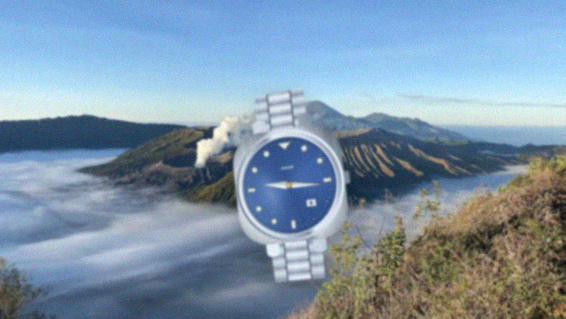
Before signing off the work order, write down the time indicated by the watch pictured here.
9:16
